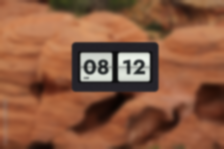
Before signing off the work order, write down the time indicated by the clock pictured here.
8:12
